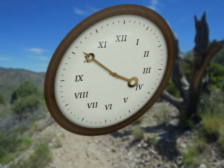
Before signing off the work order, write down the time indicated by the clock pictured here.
3:51
